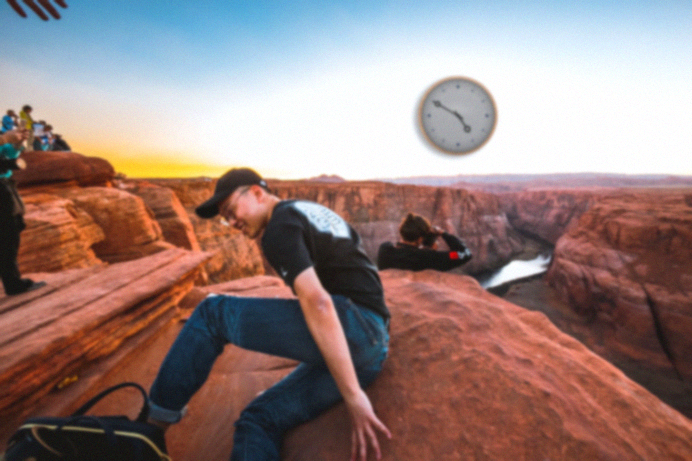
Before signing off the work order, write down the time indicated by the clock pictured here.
4:50
